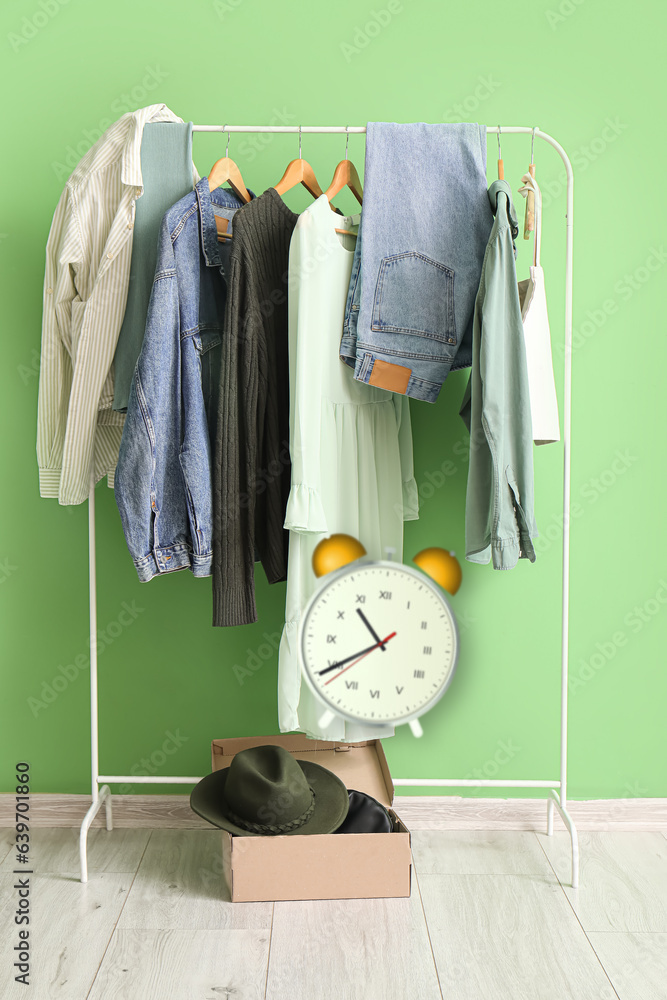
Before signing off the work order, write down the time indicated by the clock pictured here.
10:39:38
